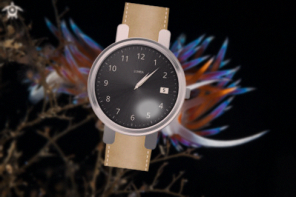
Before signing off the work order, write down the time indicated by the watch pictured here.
1:07
